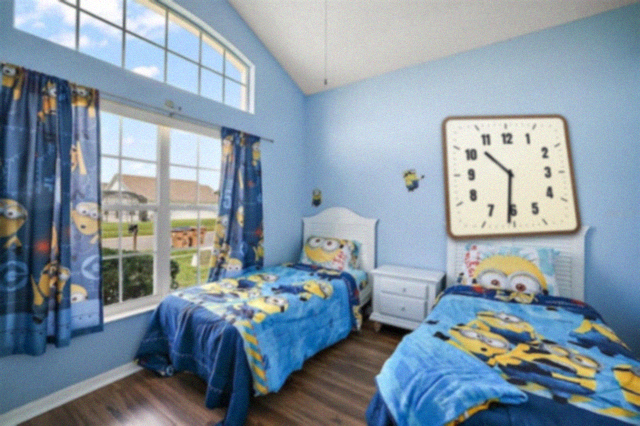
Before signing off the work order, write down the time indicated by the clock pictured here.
10:31
